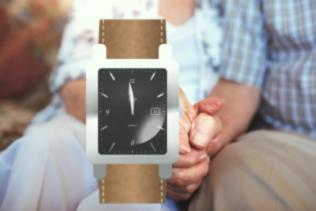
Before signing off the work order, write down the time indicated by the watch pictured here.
11:59
